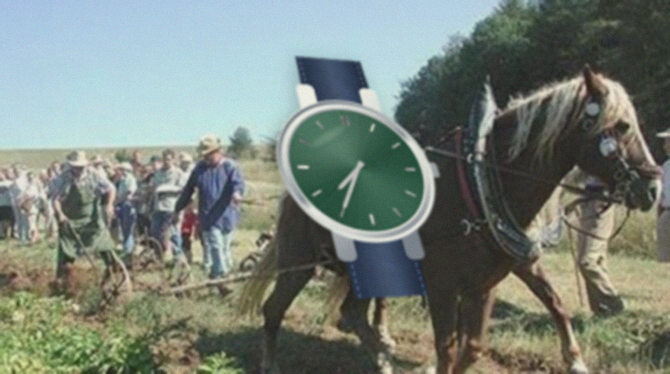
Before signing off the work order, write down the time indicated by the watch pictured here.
7:35
